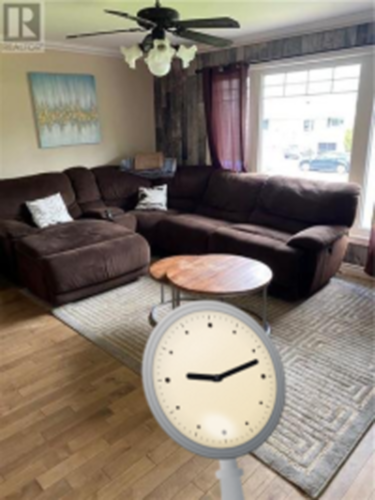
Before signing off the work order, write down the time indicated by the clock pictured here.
9:12
